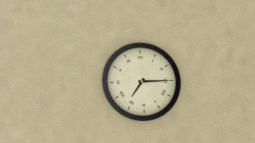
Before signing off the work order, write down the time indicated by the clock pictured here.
7:15
